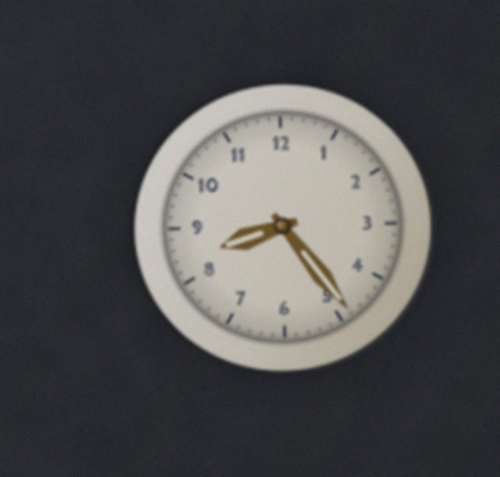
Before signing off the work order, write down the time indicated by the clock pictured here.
8:24
